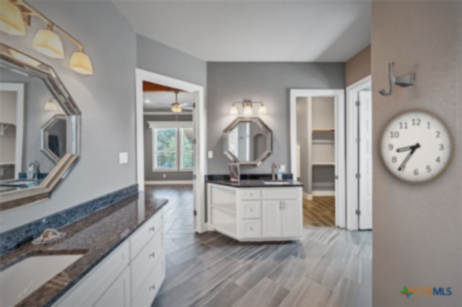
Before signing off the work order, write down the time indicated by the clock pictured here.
8:36
